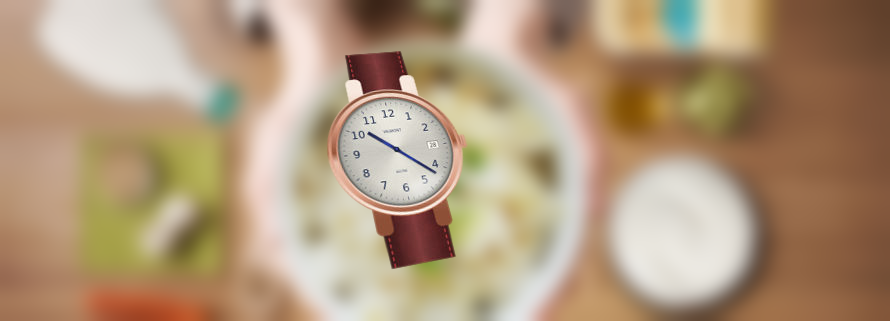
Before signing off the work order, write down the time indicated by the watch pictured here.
10:22
